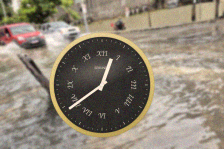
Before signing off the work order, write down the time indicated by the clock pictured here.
12:39
